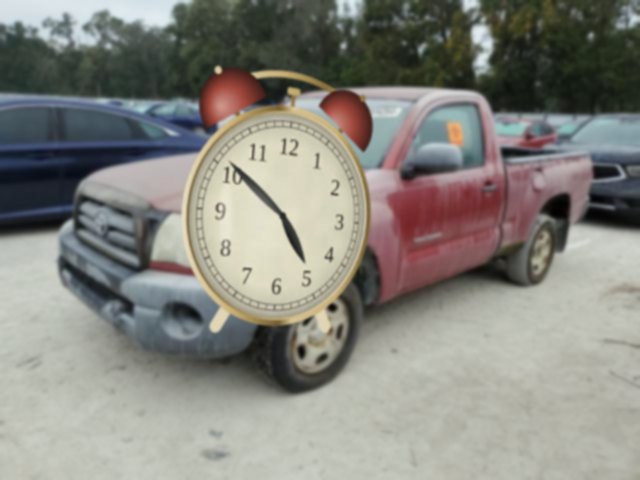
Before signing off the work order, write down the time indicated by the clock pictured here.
4:51
